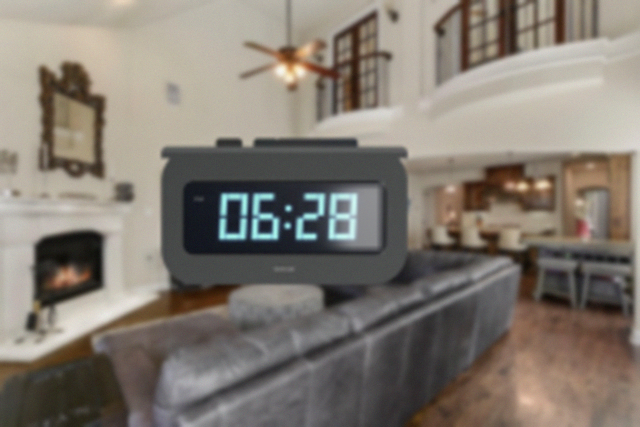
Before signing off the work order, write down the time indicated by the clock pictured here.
6:28
